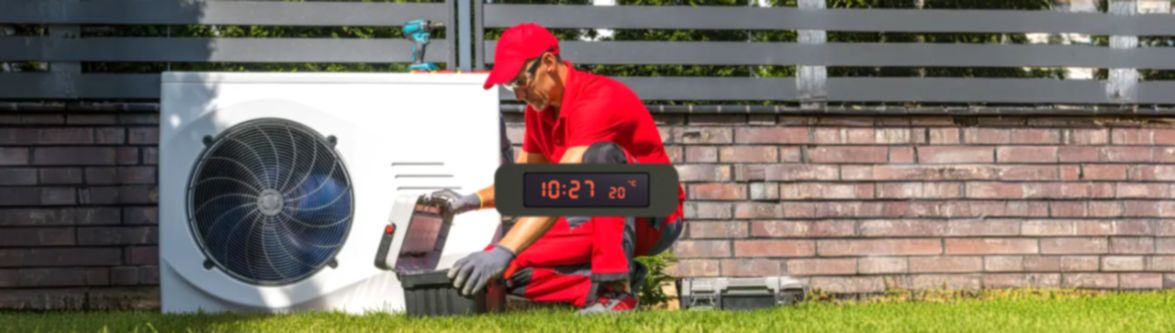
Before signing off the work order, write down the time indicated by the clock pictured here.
10:27
